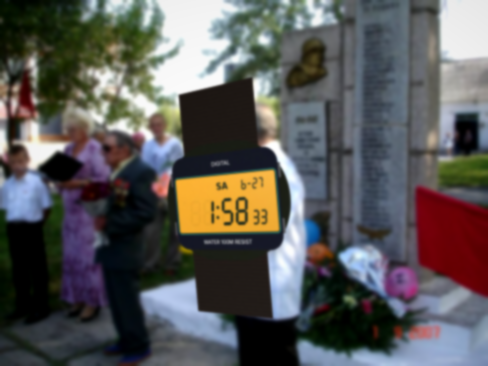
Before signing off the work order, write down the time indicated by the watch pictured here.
1:58:33
